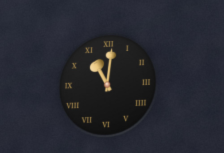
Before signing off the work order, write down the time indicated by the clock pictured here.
11:01
